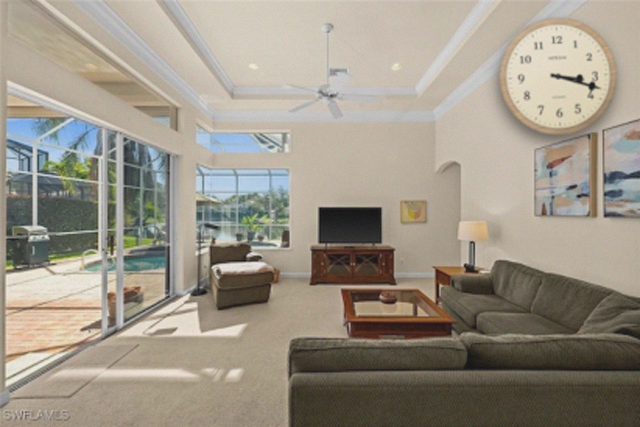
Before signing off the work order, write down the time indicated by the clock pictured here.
3:18
